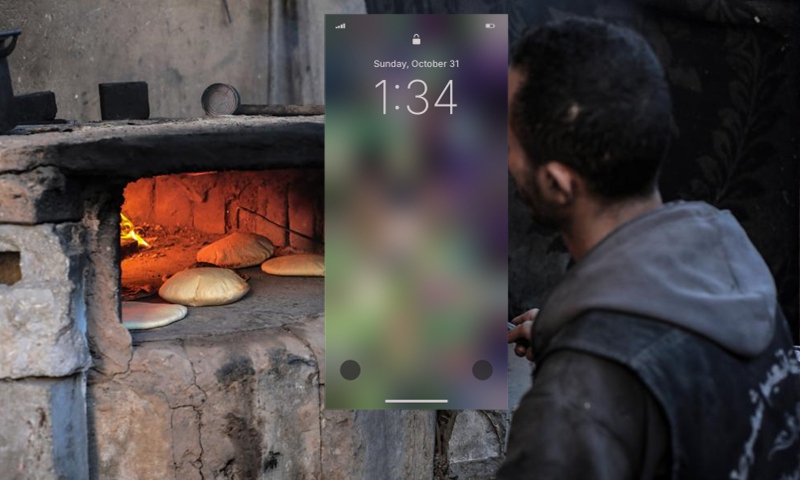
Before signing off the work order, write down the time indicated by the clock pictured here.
1:34
